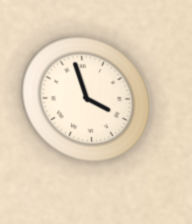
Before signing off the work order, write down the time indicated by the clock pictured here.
3:58
